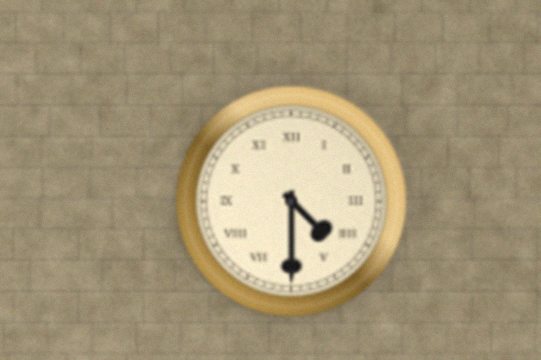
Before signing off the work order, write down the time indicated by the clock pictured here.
4:30
